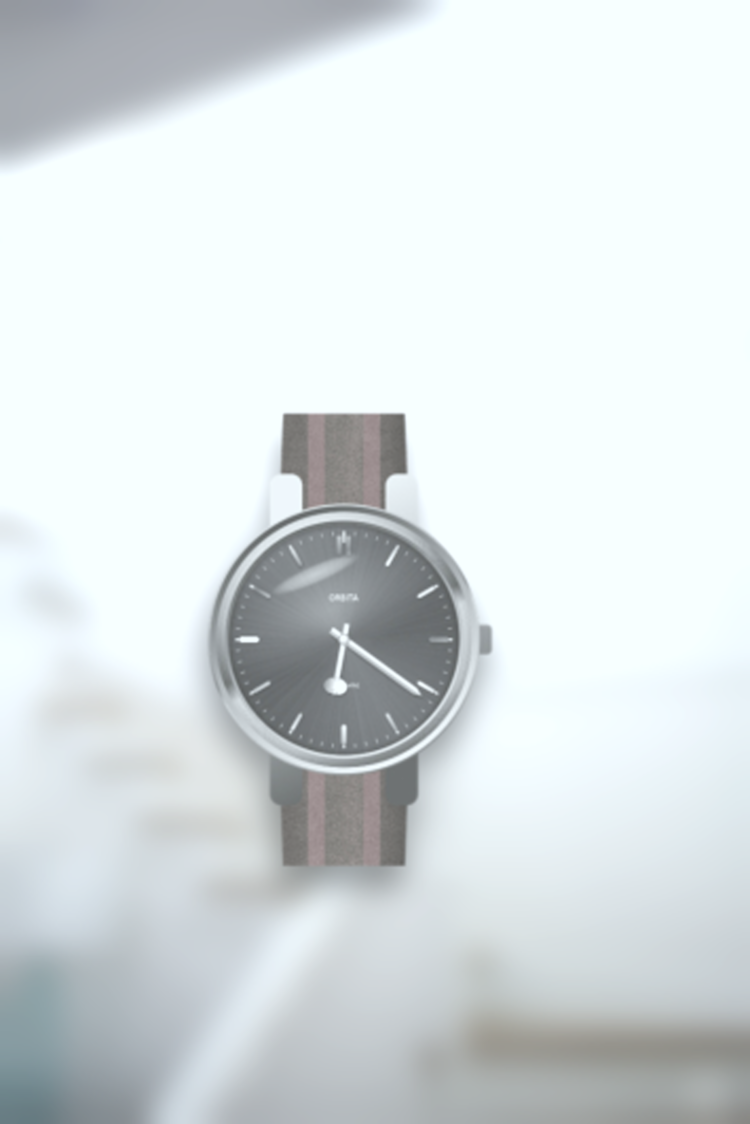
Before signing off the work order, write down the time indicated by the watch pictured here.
6:21
